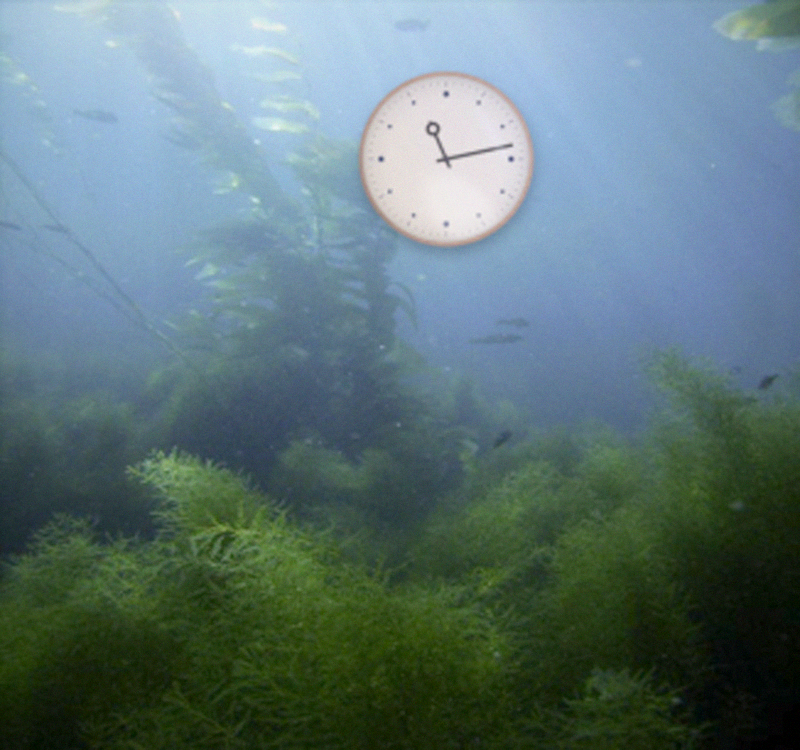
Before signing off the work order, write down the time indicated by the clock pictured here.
11:13
